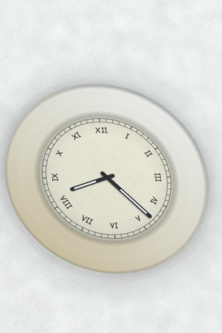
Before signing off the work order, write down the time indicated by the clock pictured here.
8:23
